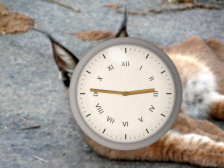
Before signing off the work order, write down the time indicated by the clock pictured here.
2:46
